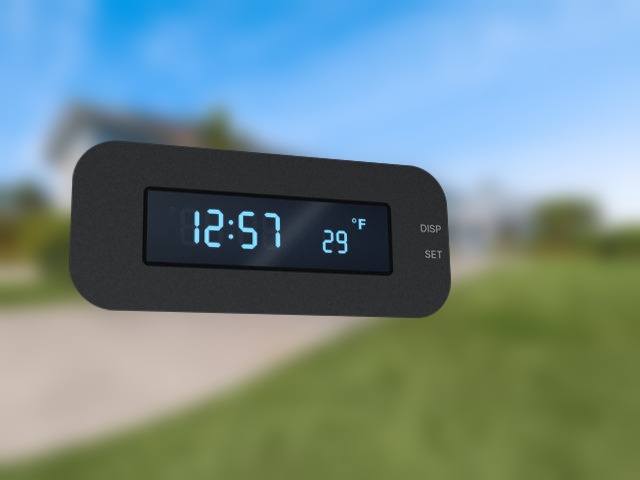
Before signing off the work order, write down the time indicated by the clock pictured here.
12:57
